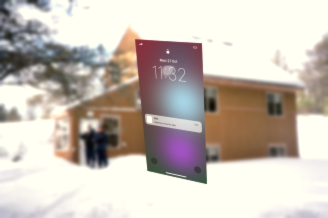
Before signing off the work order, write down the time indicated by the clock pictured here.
11:32
